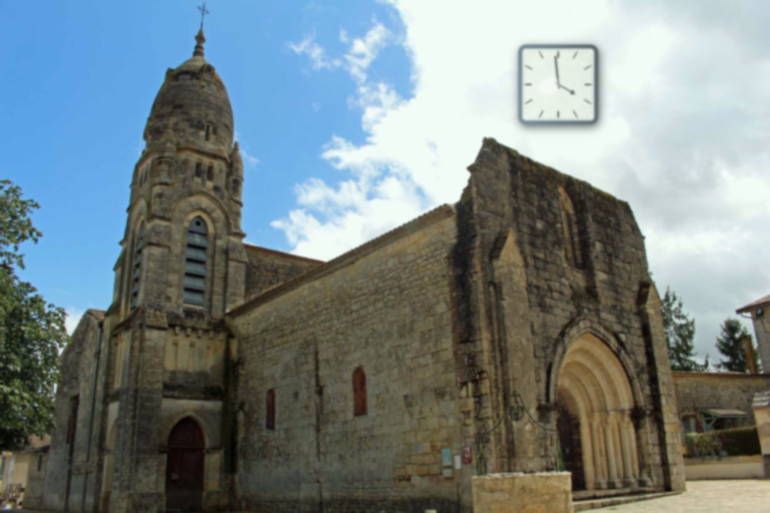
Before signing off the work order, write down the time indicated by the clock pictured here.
3:59
